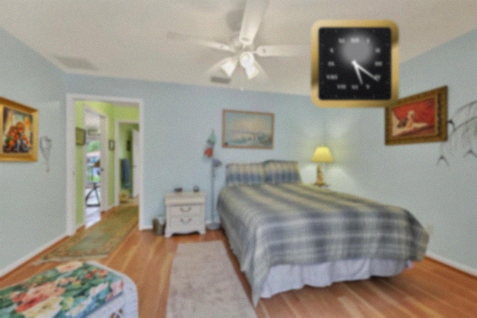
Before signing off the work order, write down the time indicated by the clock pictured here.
5:21
